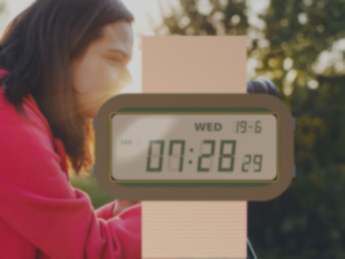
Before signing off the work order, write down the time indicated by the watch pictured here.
7:28:29
